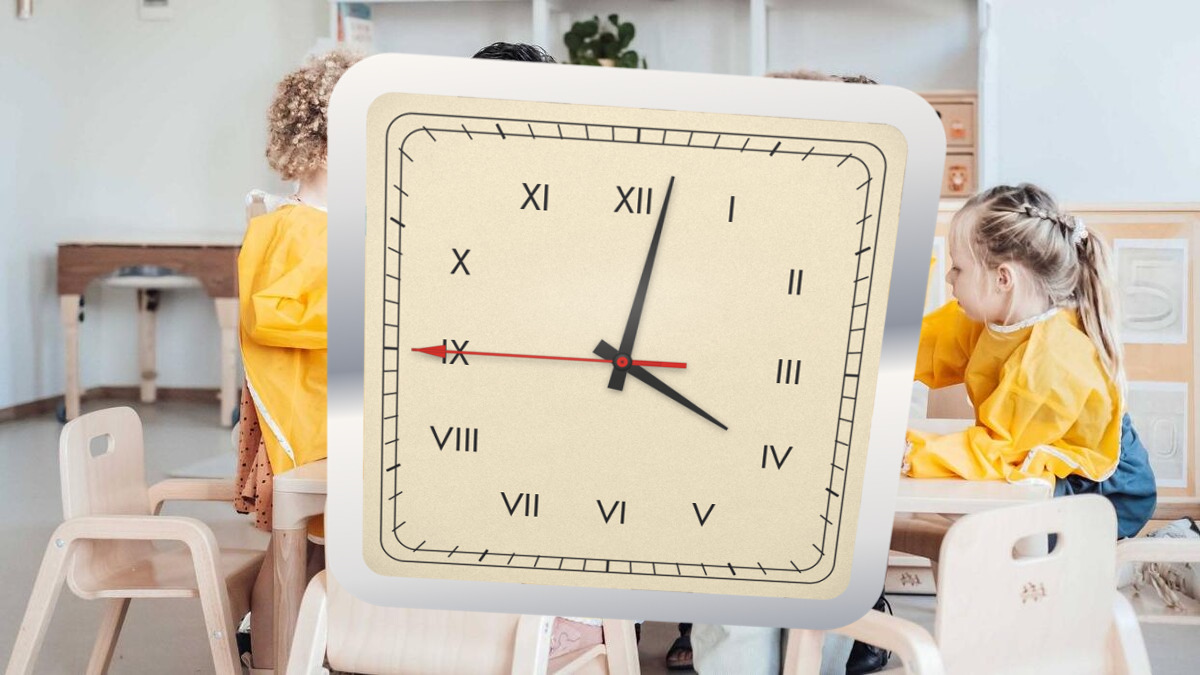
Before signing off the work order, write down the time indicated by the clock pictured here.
4:01:45
